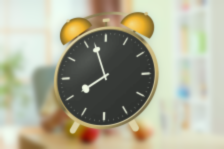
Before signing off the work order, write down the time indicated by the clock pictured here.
7:57
